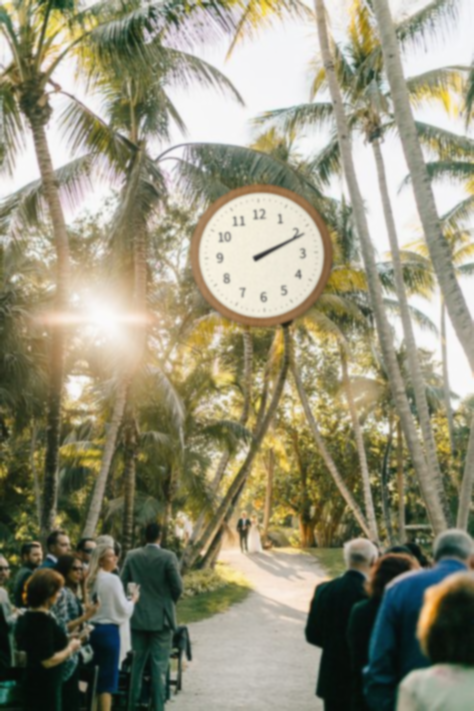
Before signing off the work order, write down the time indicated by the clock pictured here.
2:11
